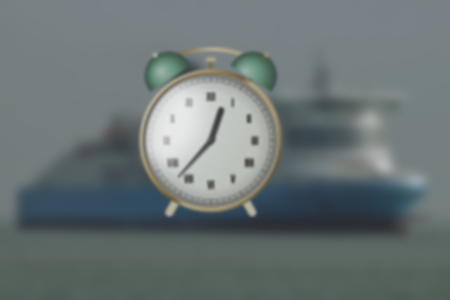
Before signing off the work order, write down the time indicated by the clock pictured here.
12:37
